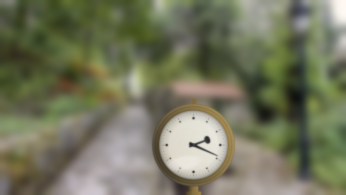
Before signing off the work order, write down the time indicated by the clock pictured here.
2:19
